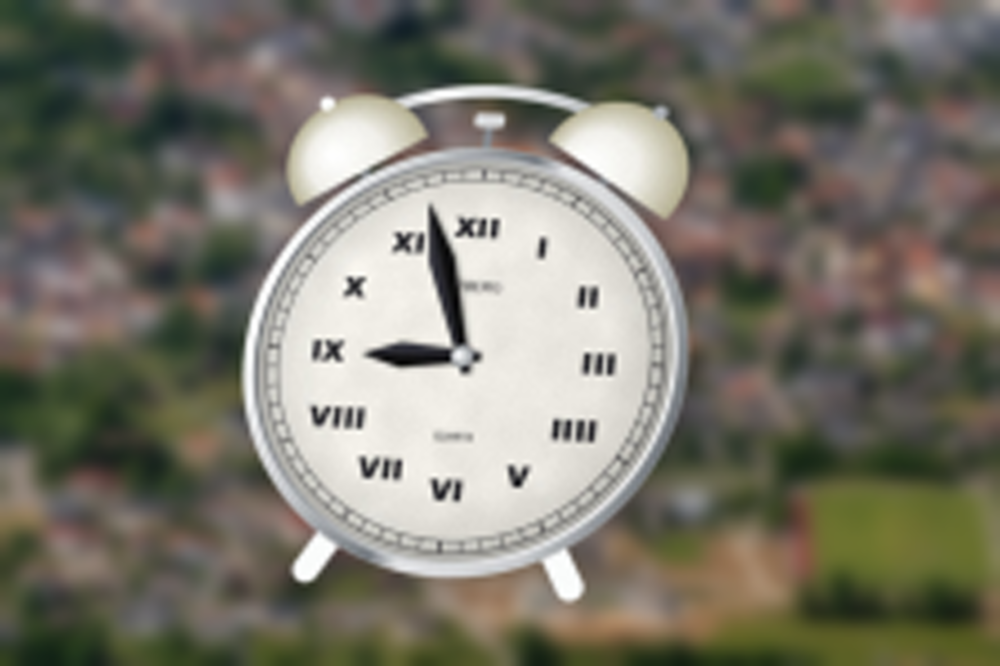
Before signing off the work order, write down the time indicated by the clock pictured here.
8:57
